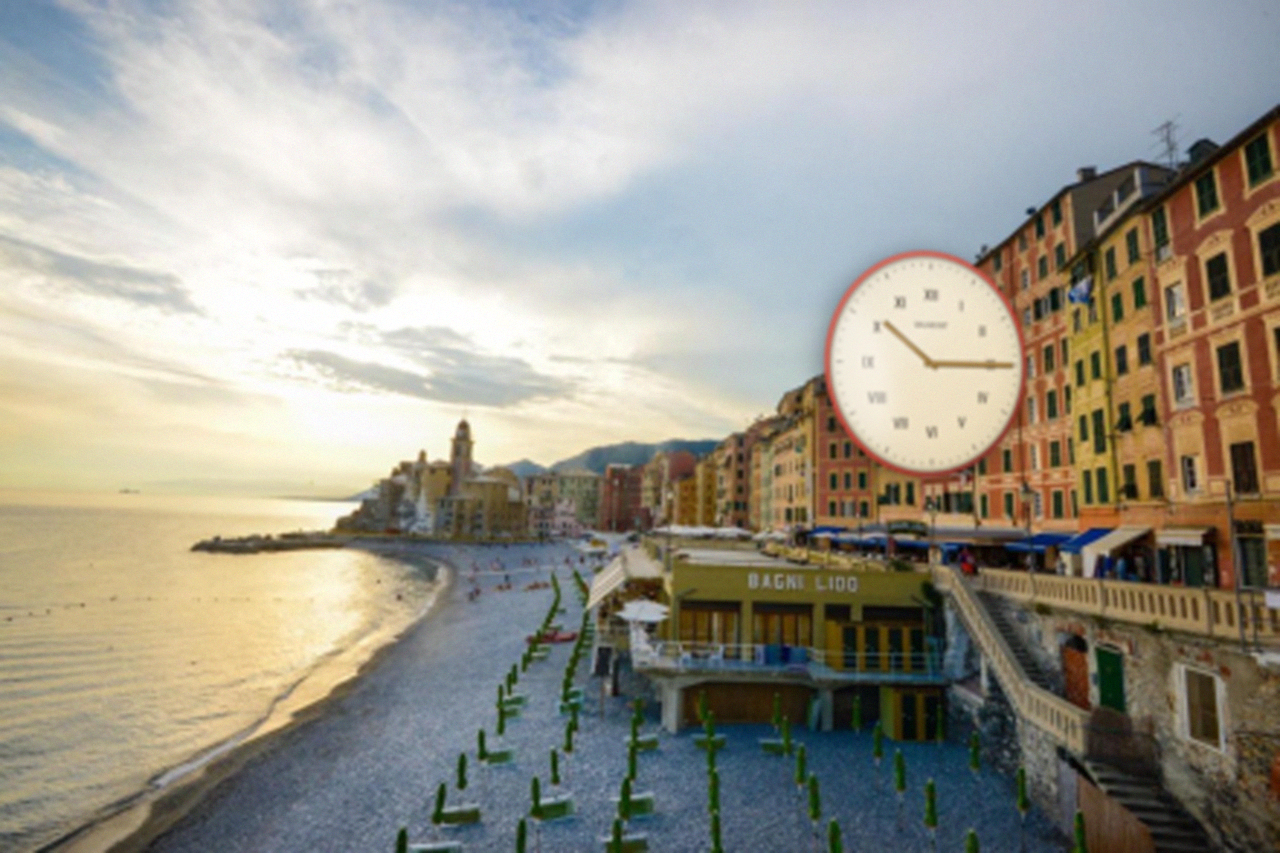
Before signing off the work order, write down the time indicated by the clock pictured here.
10:15
